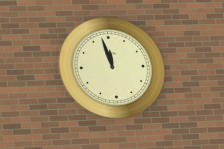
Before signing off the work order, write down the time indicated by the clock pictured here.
11:58
